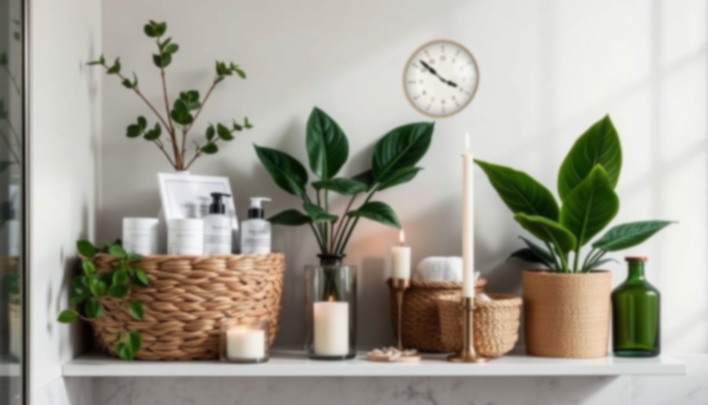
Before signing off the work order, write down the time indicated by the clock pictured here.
3:52
